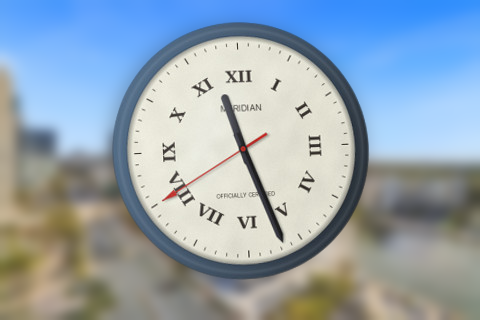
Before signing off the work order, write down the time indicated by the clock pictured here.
11:26:40
